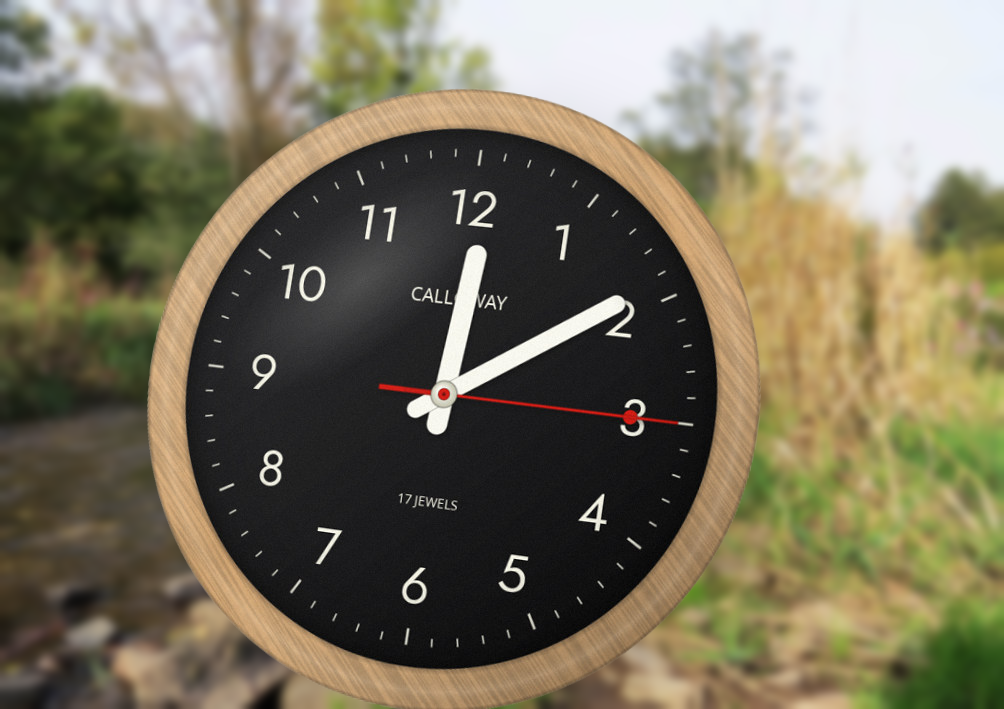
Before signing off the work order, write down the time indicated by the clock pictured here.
12:09:15
